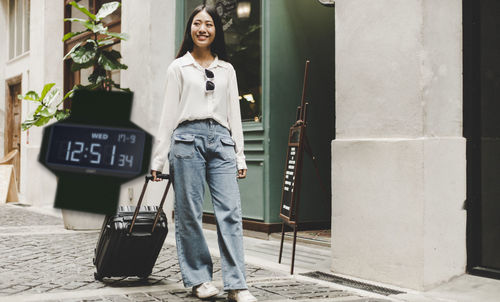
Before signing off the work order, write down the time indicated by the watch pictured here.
12:51:34
